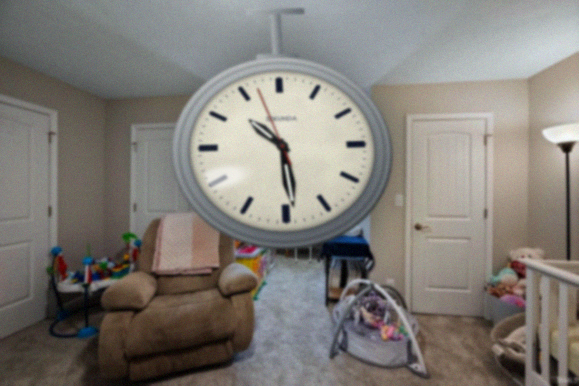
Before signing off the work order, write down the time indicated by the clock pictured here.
10:28:57
